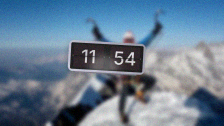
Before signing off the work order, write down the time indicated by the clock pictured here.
11:54
